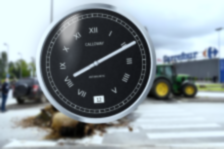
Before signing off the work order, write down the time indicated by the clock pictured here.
8:11
